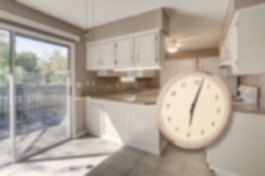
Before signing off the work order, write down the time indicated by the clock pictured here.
6:02
